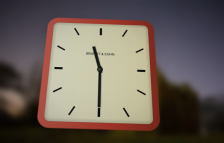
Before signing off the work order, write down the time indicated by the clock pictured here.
11:30
